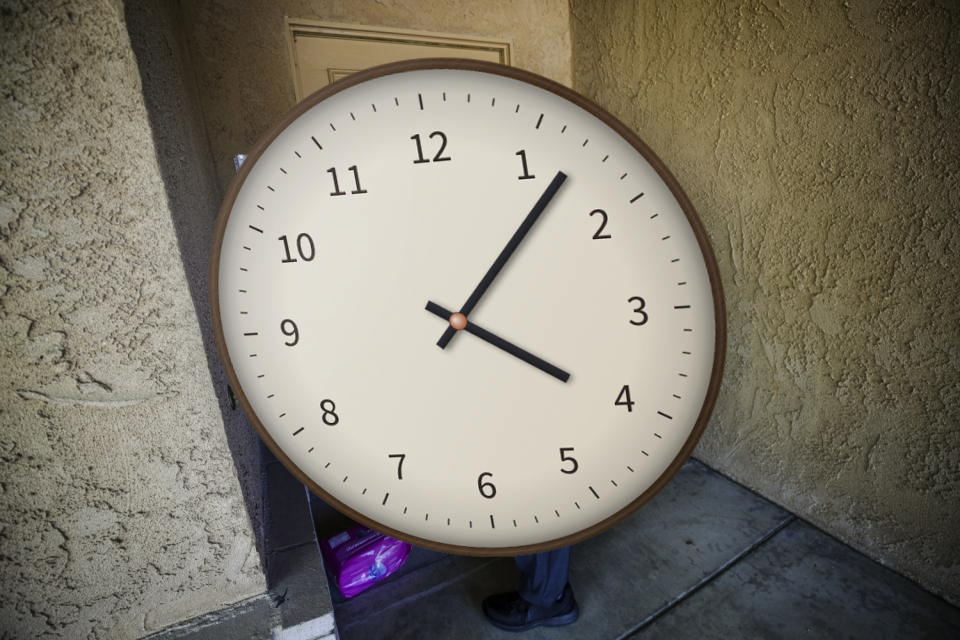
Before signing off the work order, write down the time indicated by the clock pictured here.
4:07
